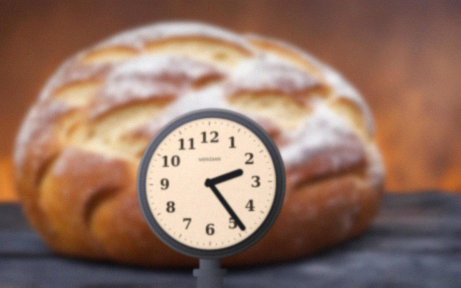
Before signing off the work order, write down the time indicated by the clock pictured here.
2:24
